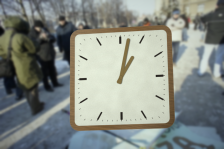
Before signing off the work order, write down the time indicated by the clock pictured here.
1:02
